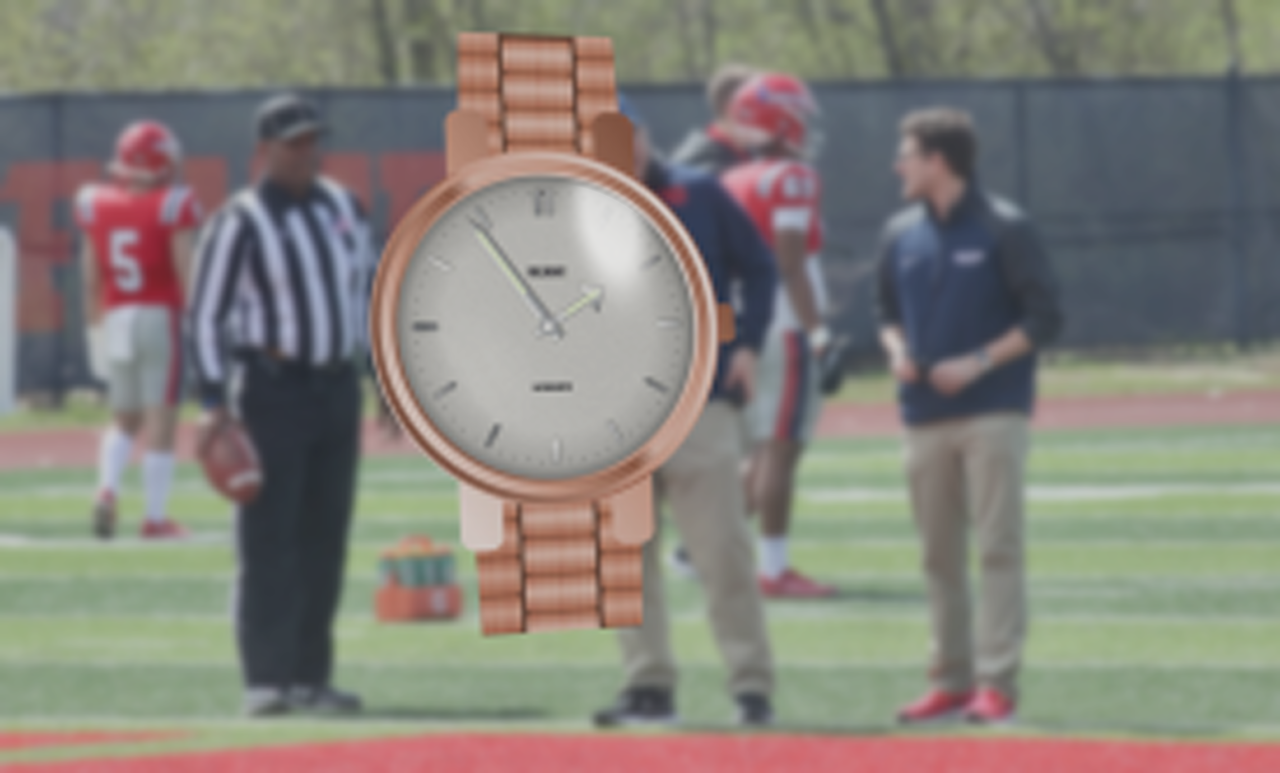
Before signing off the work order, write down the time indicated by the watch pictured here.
1:54
